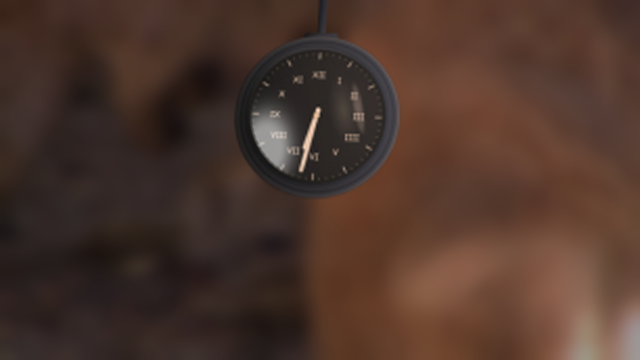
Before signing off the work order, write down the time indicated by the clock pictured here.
6:32
